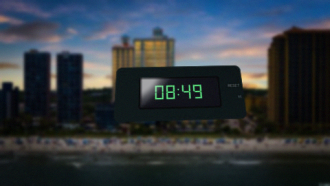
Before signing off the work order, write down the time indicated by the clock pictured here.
8:49
